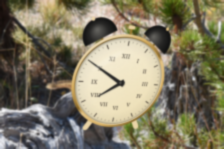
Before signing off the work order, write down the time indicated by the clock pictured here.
7:50
